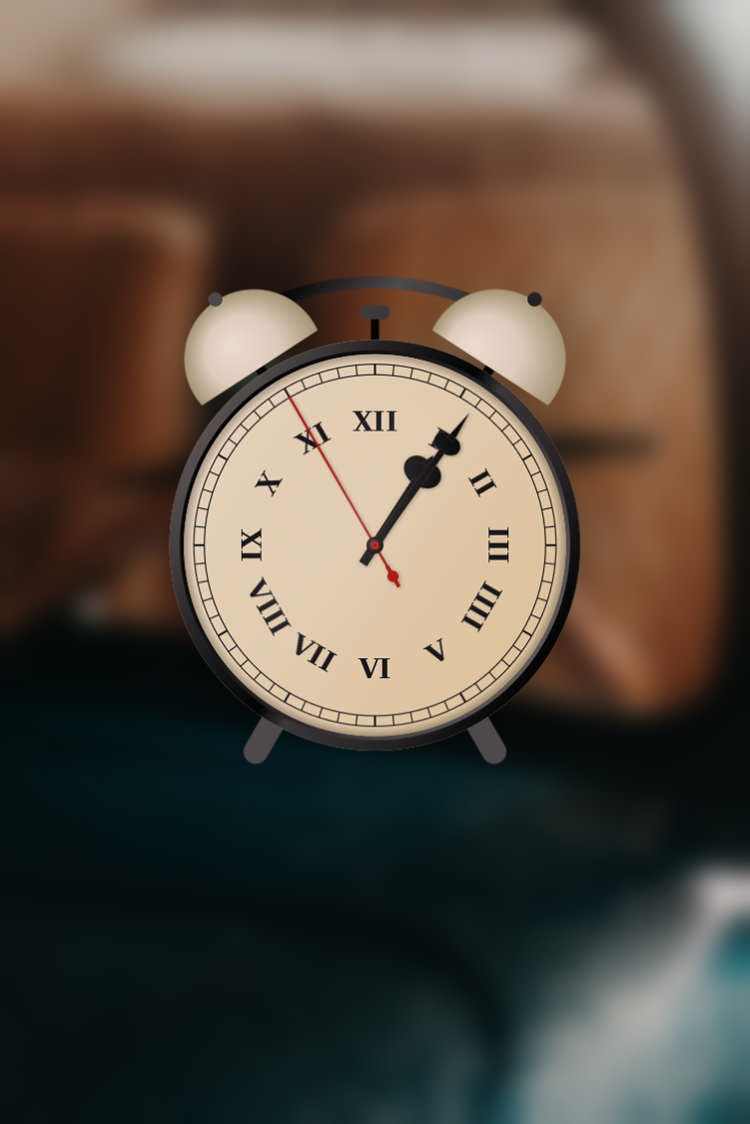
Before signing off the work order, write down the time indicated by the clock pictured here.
1:05:55
